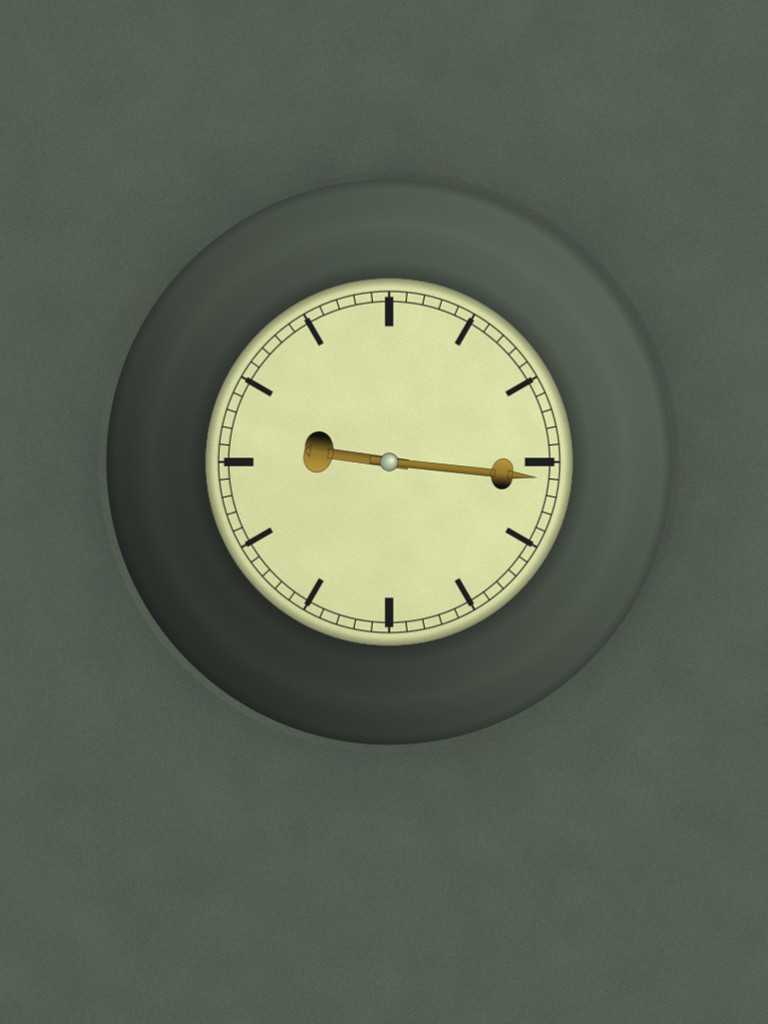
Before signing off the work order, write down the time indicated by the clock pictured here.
9:16
